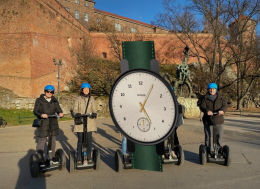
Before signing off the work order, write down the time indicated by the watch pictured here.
5:05
